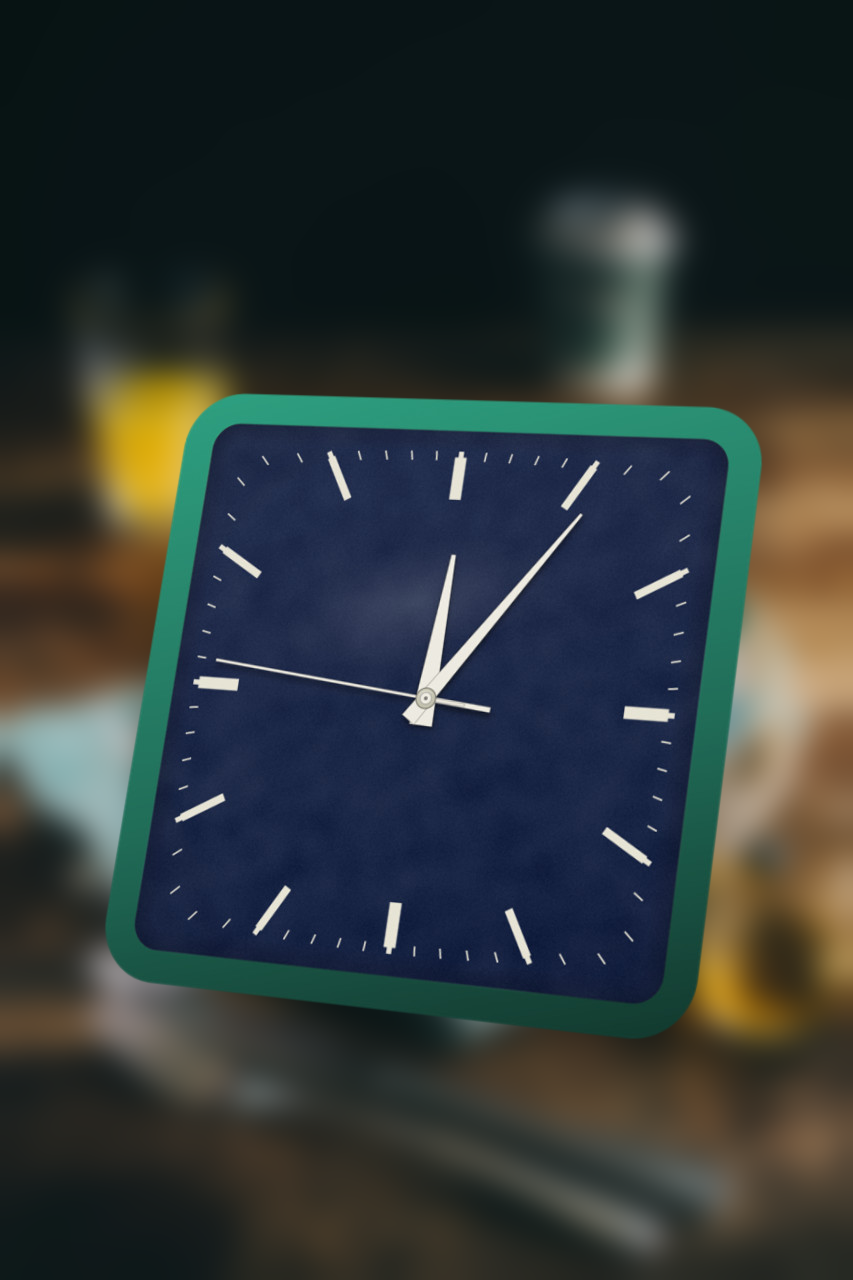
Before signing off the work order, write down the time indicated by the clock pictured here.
12:05:46
